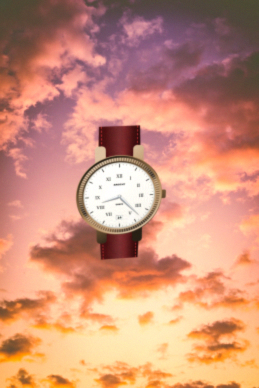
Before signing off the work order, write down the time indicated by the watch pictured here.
8:23
